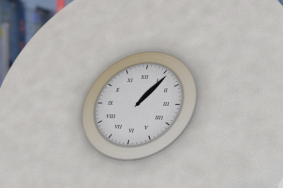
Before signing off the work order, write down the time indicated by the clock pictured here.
1:06
